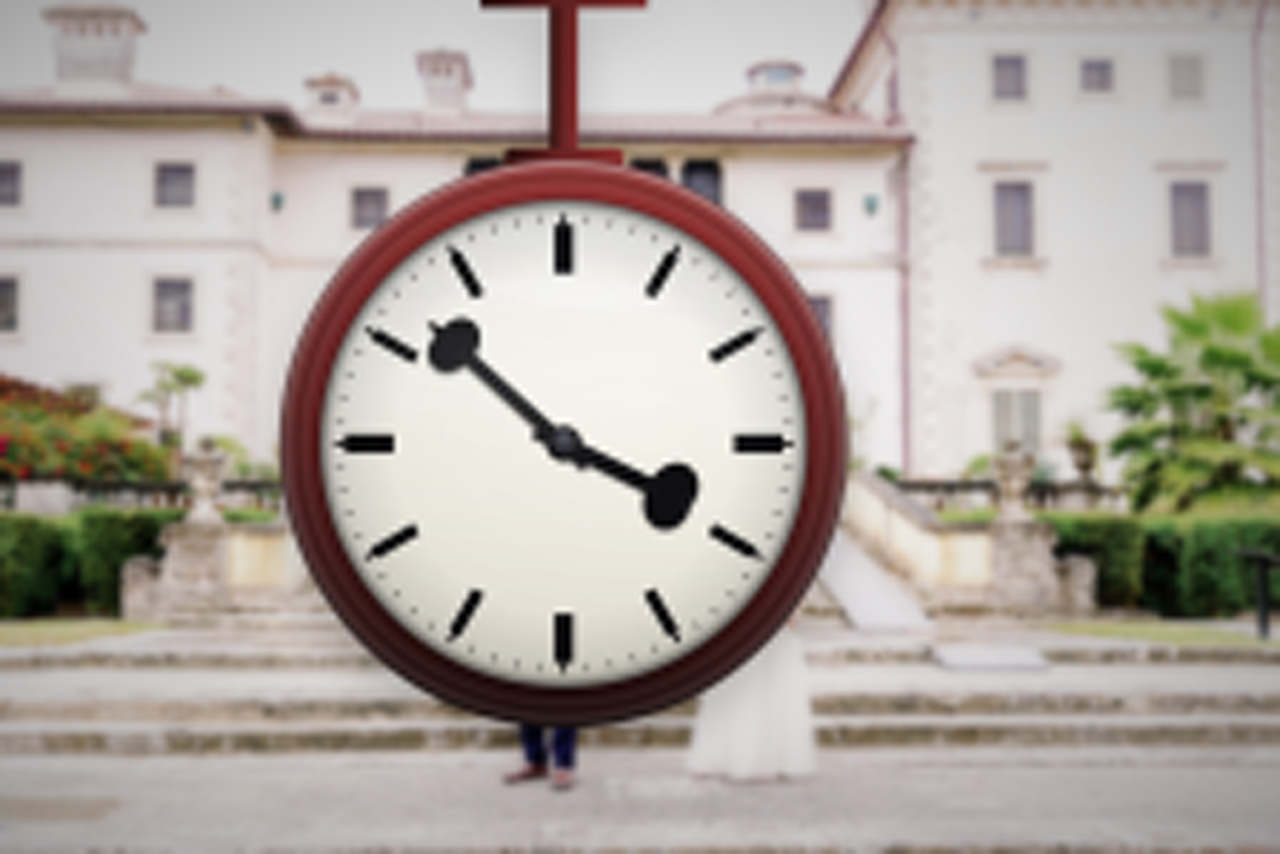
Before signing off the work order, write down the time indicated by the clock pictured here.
3:52
